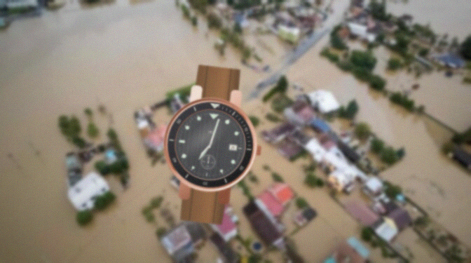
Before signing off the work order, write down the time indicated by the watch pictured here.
7:02
